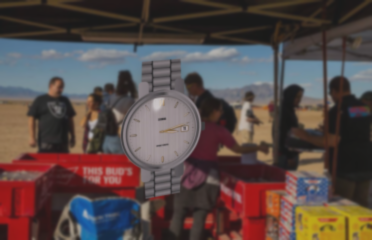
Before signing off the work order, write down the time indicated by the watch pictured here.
3:13
